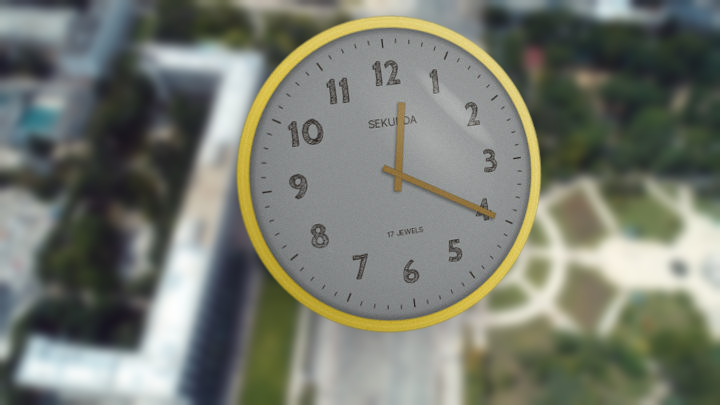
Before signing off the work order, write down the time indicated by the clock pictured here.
12:20
